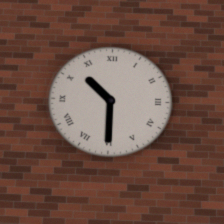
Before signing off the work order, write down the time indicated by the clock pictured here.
10:30
